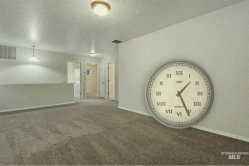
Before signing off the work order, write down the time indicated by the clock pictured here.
1:26
